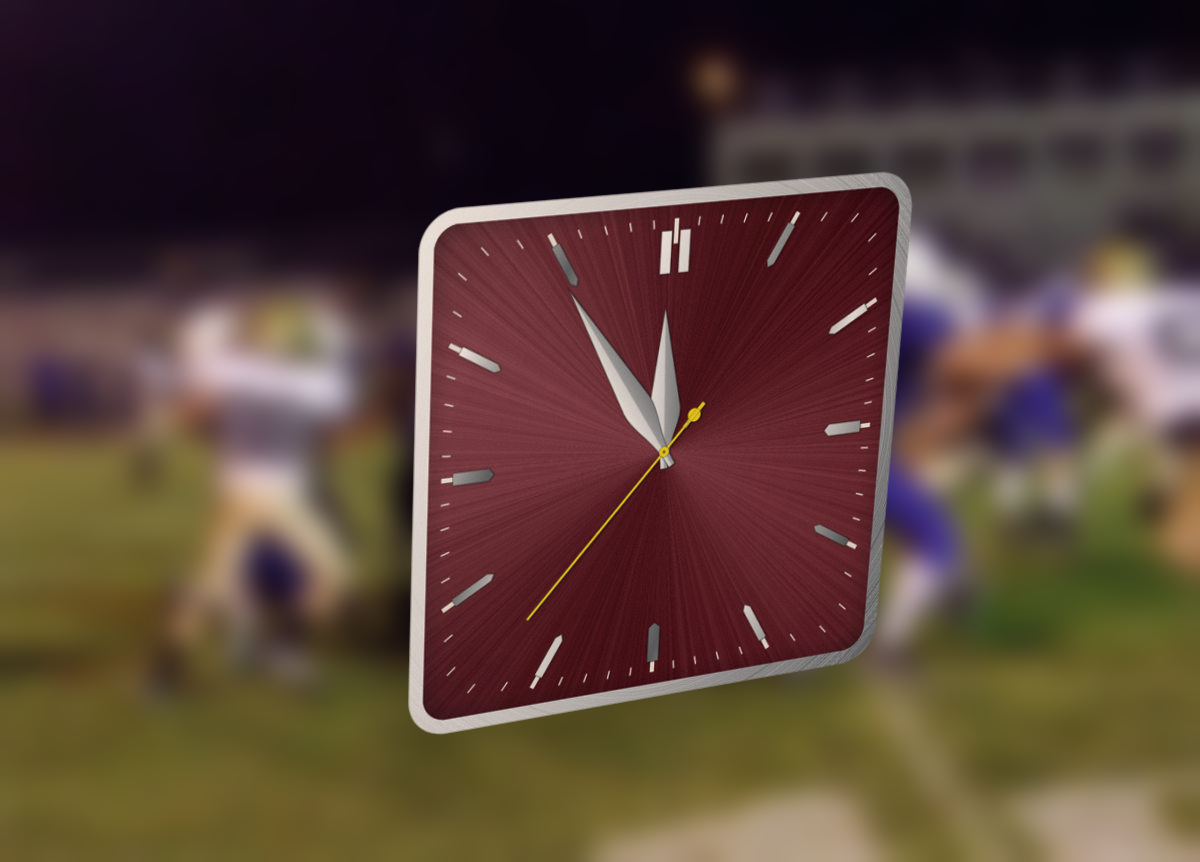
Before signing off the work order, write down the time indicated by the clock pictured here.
11:54:37
